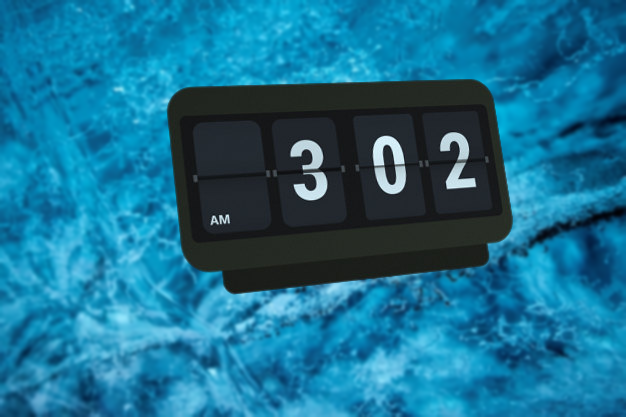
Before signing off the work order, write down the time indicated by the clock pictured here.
3:02
